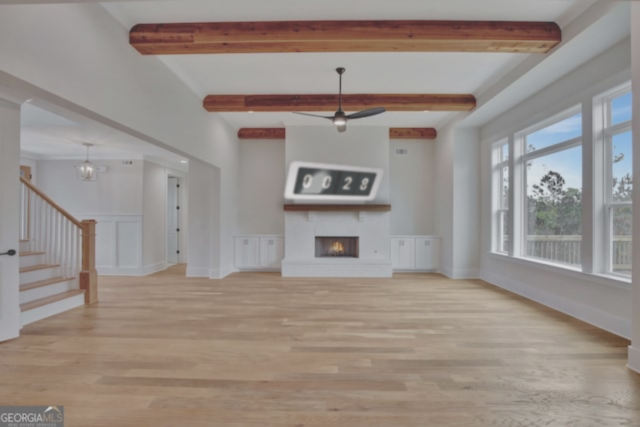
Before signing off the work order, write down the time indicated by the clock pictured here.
0:28
